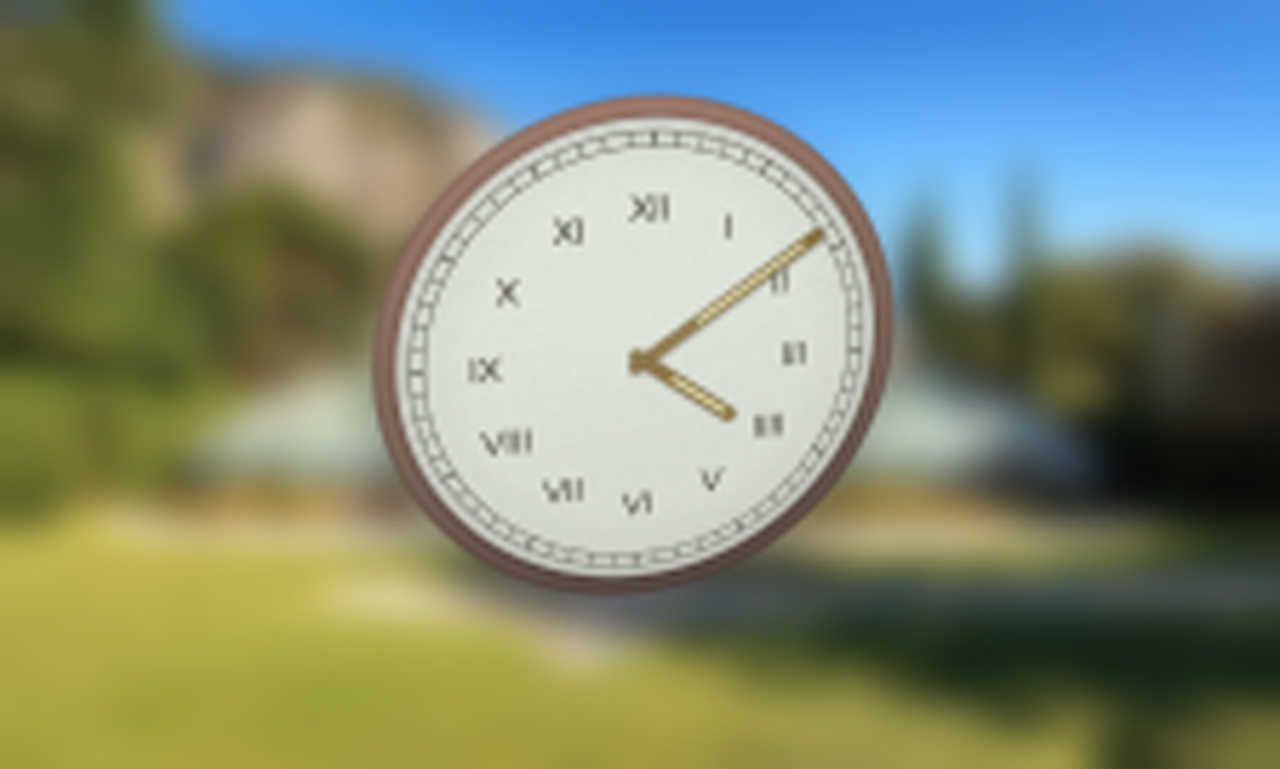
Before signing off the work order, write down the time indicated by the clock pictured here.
4:09
